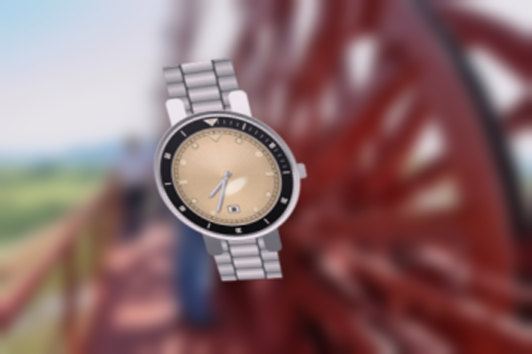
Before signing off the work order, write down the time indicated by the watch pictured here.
7:34
